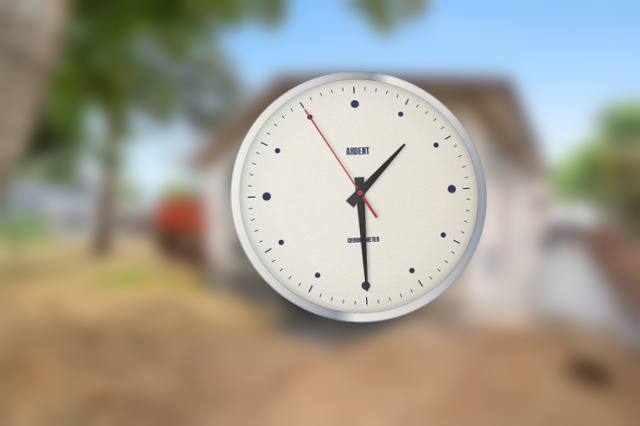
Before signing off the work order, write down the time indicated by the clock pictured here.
1:29:55
